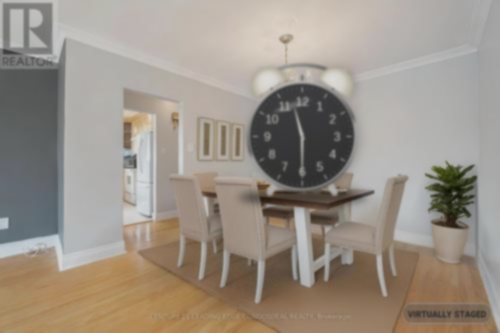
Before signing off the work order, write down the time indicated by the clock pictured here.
11:30
